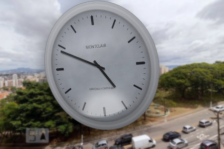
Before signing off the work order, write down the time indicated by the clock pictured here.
4:49
